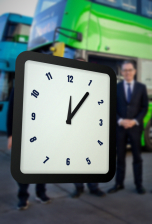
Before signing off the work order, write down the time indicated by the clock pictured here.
12:06
